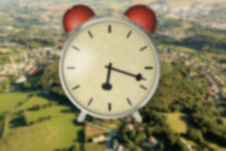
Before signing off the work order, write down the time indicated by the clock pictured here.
6:18
